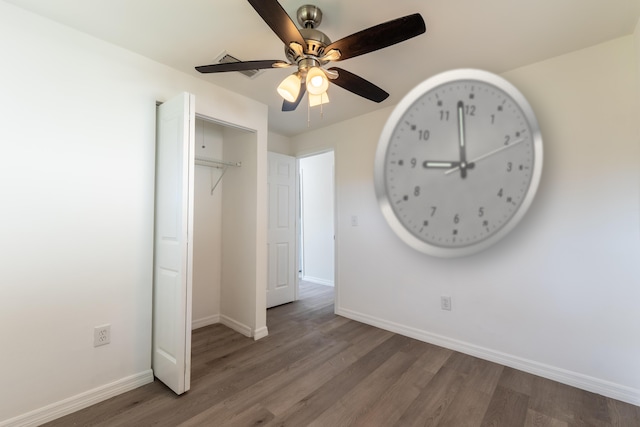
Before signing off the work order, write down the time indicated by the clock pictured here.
8:58:11
